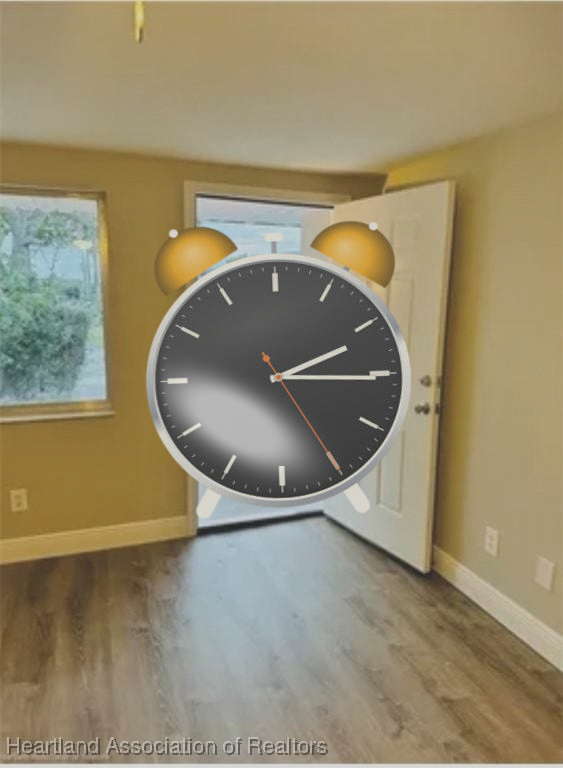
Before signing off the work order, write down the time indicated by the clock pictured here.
2:15:25
